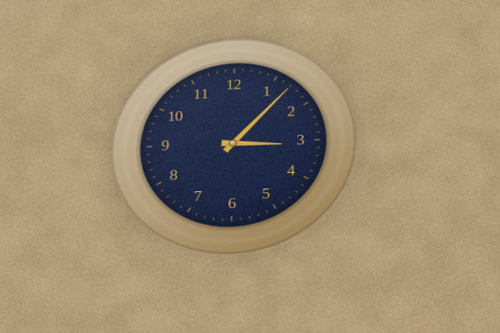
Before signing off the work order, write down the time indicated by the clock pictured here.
3:07
